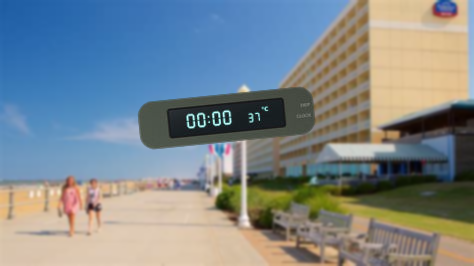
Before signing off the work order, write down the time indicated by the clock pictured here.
0:00
